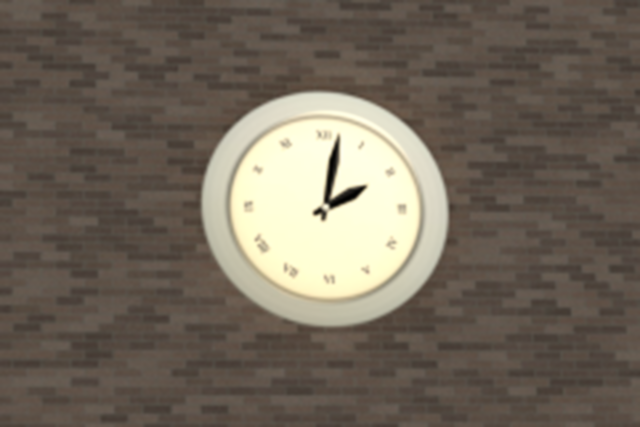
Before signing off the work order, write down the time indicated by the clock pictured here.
2:02
